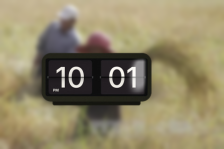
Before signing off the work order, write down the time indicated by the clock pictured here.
10:01
